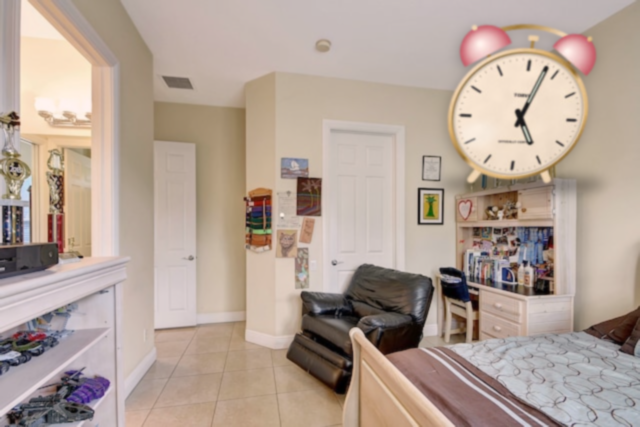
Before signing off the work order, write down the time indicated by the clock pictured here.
5:03
